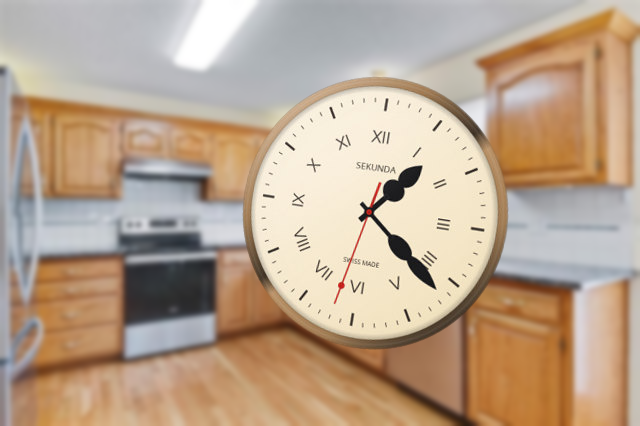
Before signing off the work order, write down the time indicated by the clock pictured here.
1:21:32
